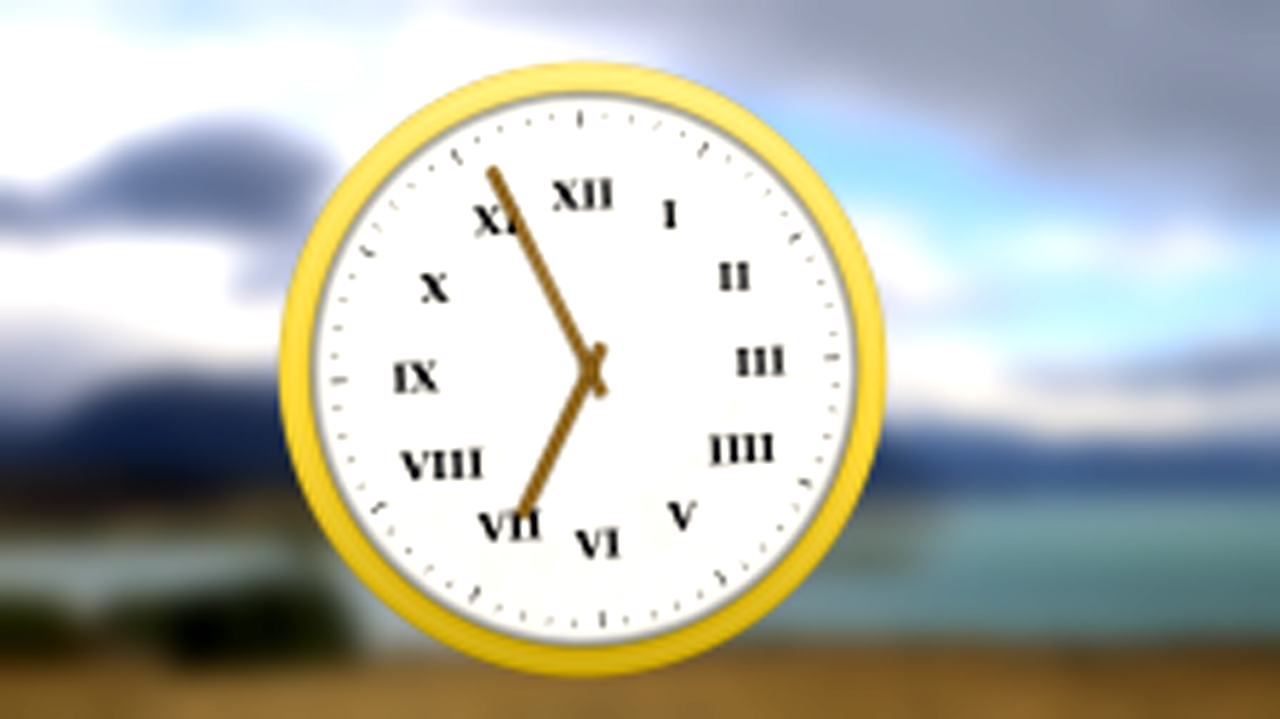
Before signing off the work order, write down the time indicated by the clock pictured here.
6:56
